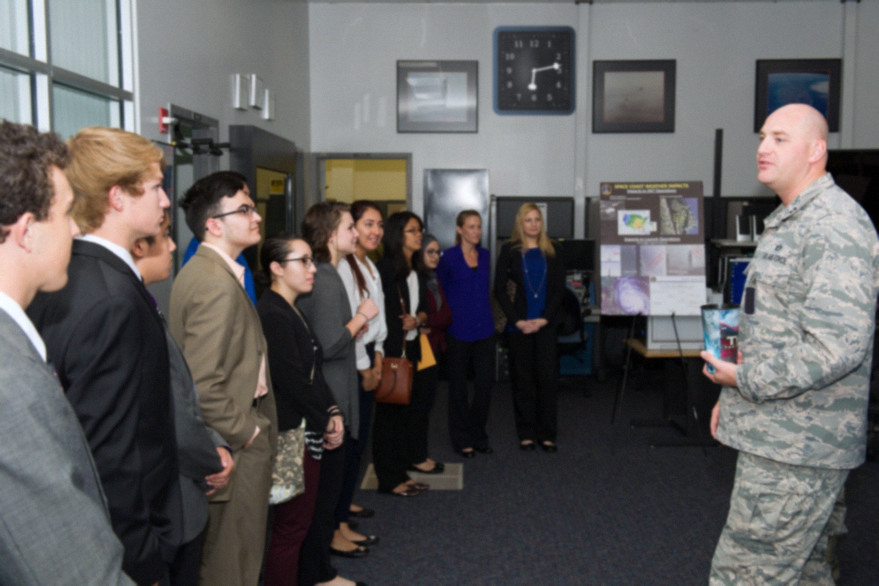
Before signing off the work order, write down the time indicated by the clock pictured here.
6:13
